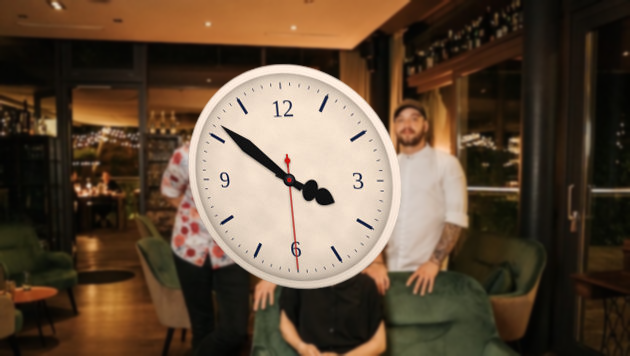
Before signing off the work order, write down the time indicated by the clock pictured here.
3:51:30
